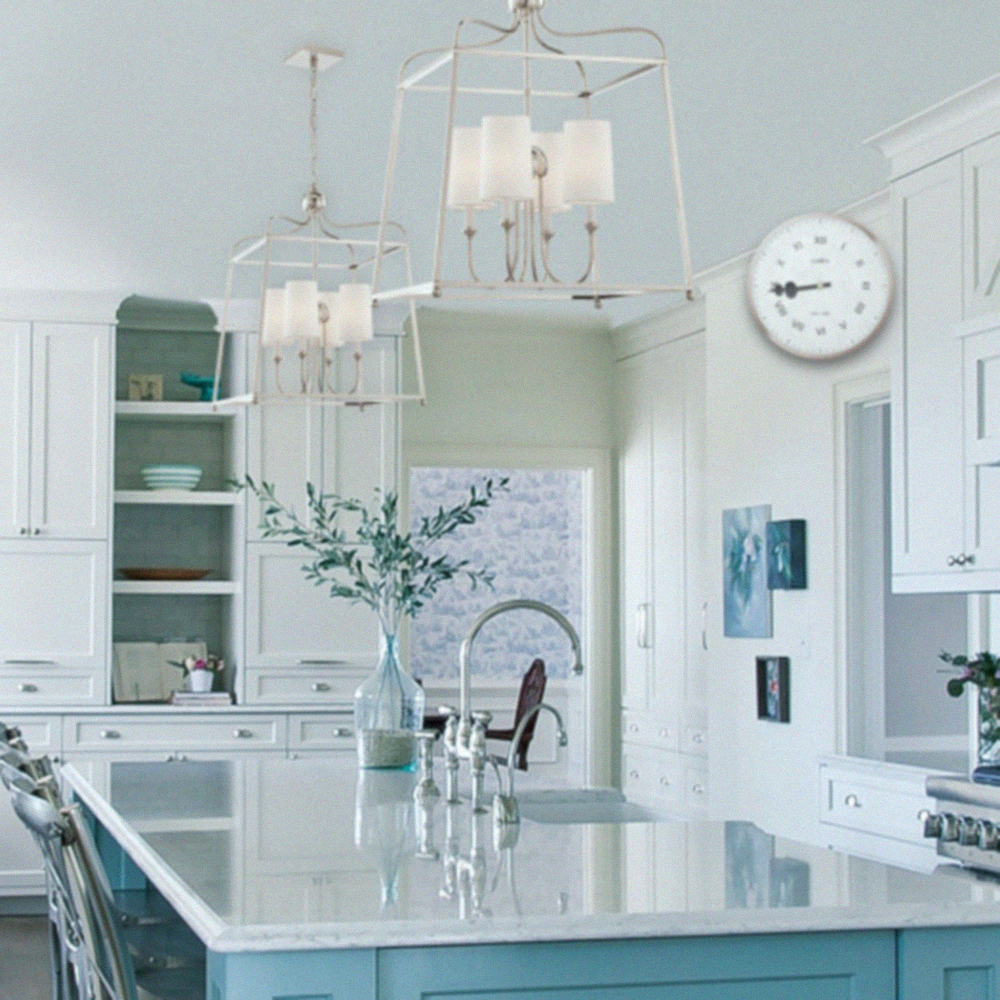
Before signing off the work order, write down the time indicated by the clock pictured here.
8:44
